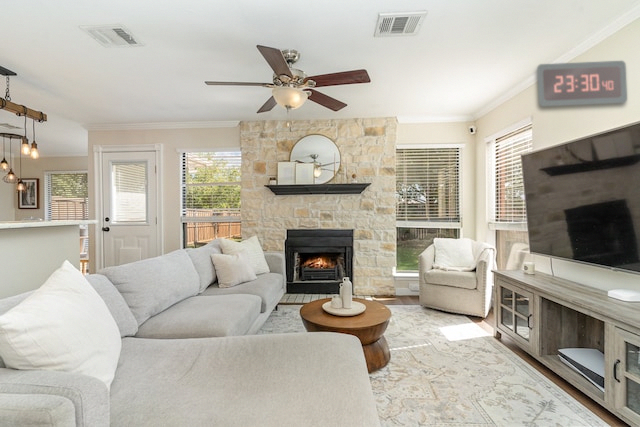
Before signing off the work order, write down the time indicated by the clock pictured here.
23:30
